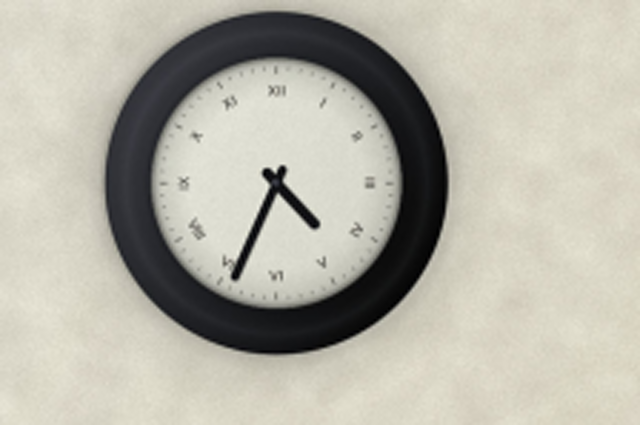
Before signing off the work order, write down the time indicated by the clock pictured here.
4:34
